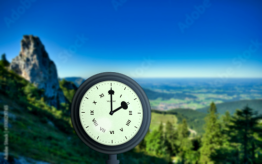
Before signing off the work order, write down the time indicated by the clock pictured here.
2:00
